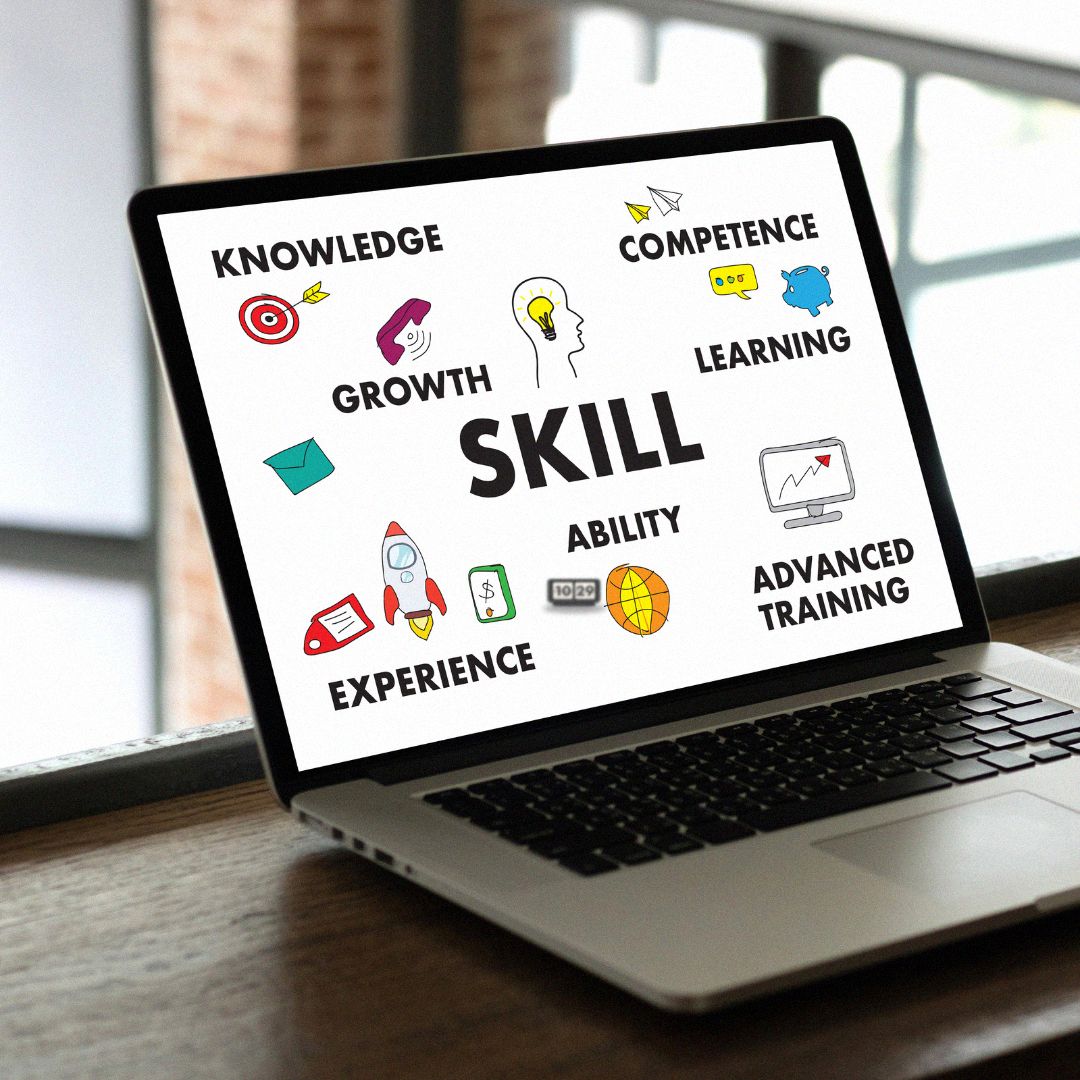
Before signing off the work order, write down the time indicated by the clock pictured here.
10:29
